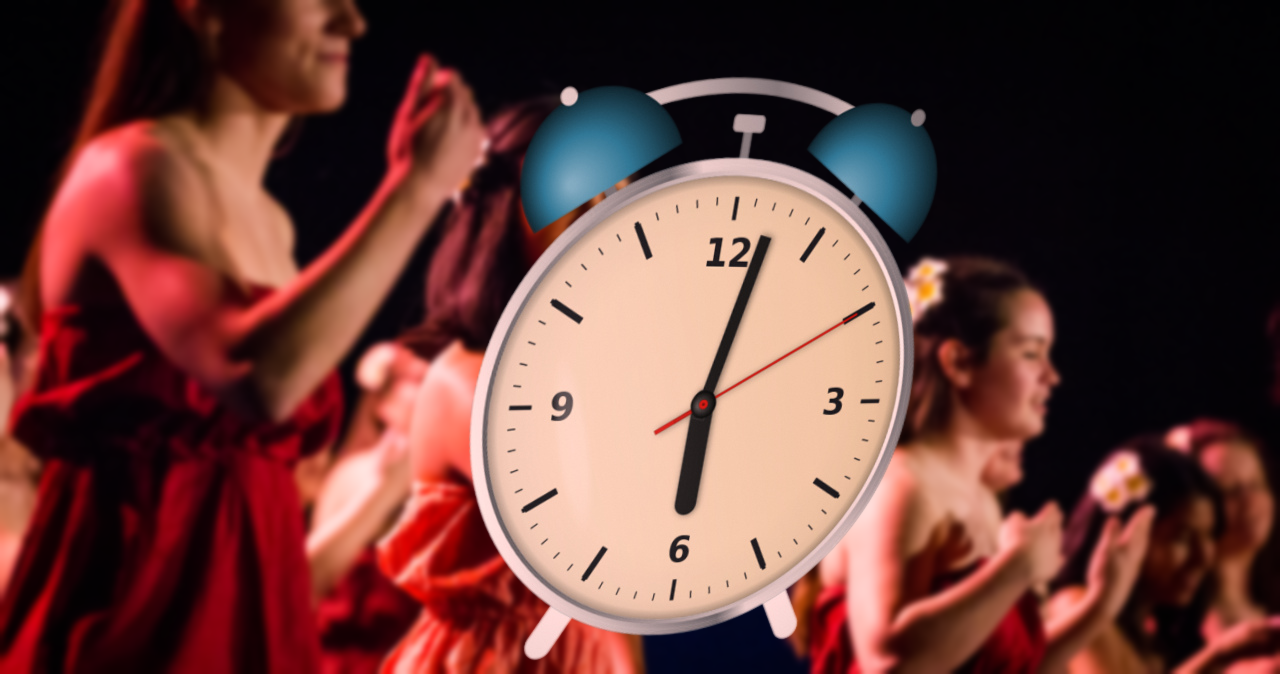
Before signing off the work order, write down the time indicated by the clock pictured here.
6:02:10
